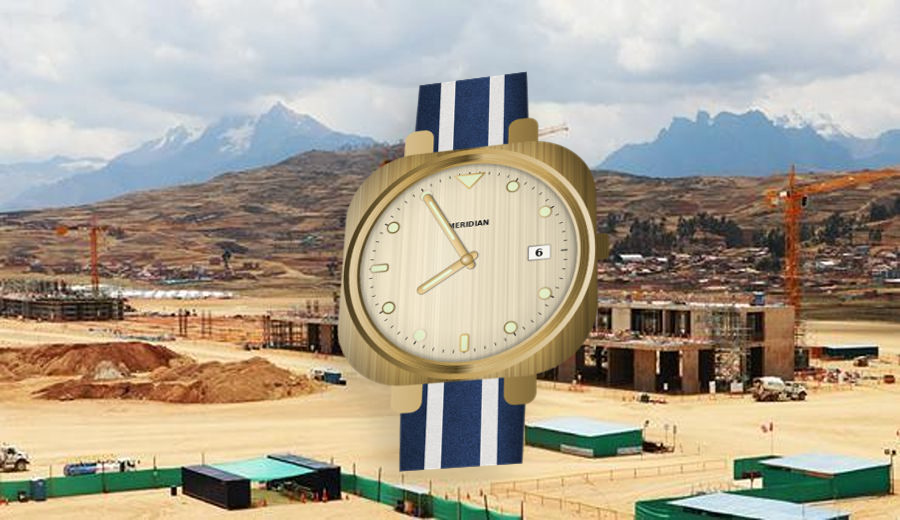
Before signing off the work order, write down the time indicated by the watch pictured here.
7:55
